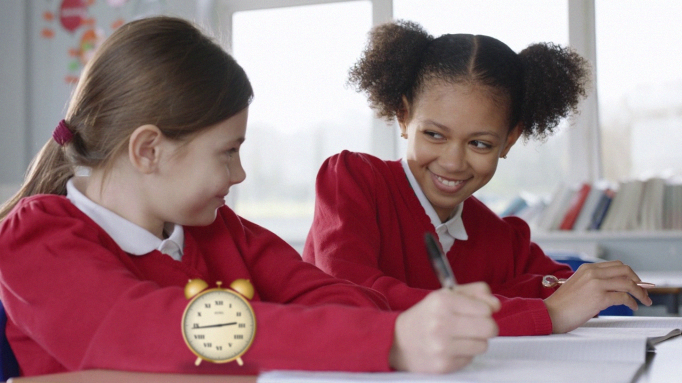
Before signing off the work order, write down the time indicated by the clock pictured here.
2:44
